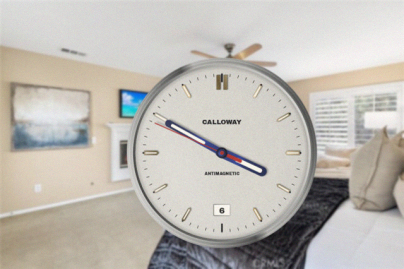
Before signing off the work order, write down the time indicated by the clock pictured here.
3:49:49
